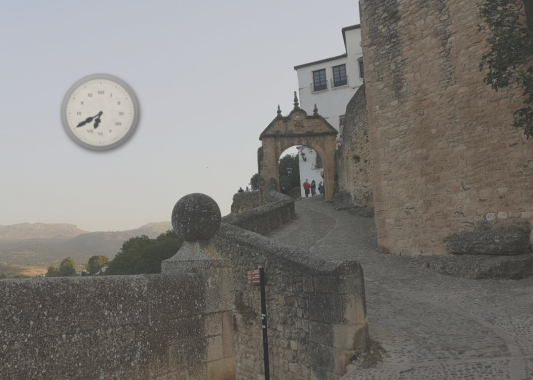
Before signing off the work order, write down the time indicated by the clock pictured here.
6:40
